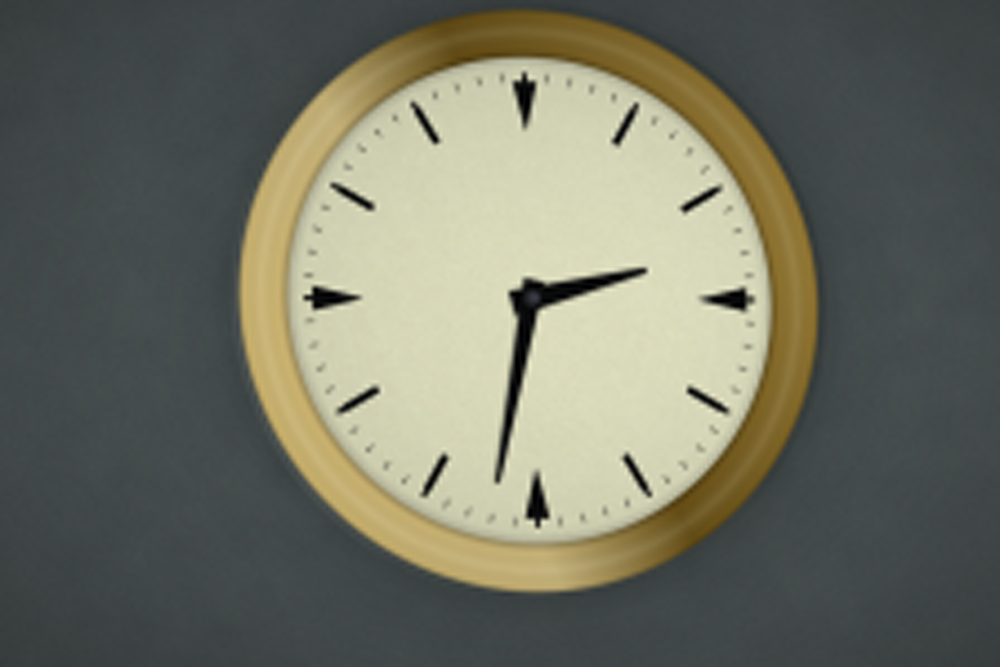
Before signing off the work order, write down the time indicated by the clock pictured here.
2:32
